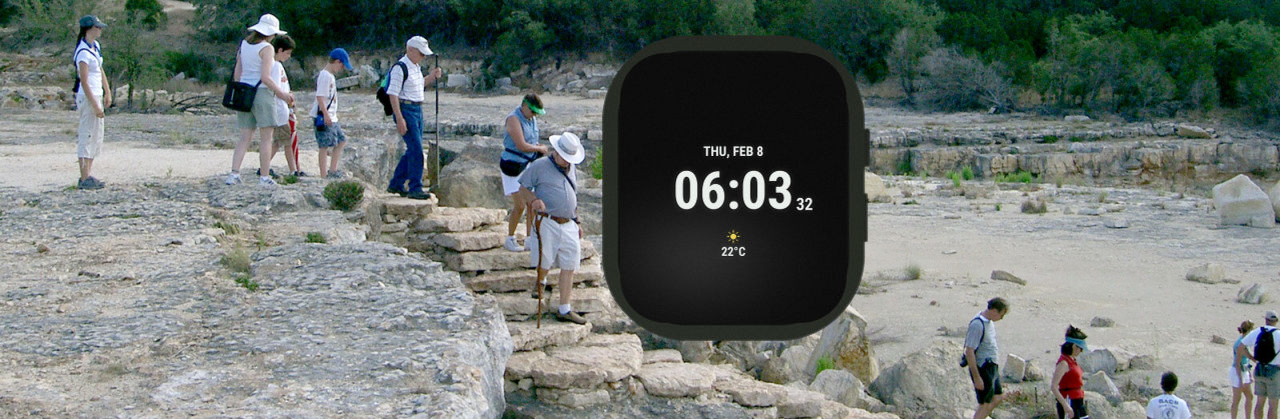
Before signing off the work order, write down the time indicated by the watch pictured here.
6:03:32
